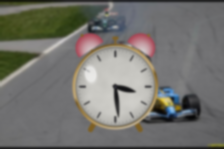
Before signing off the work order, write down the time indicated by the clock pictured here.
3:29
